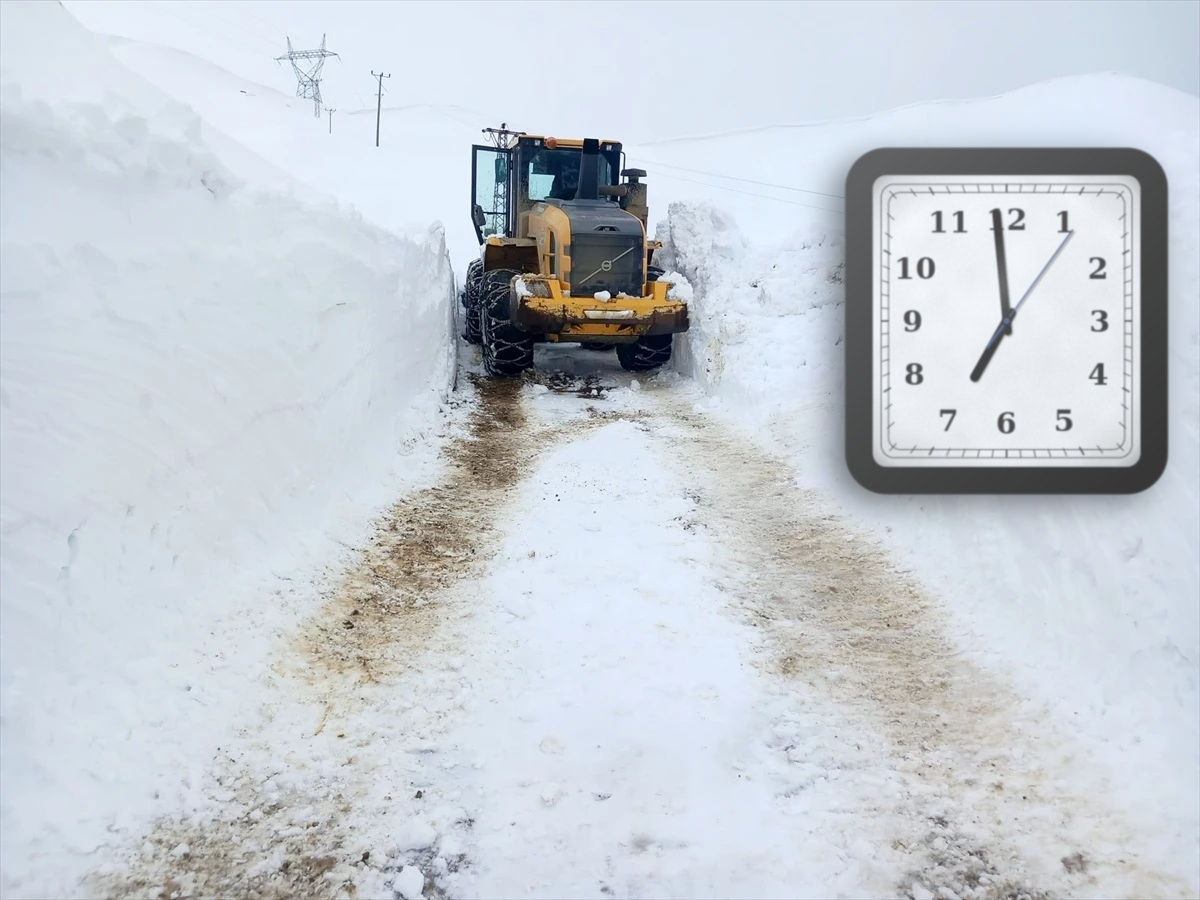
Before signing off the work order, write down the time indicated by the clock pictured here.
6:59:06
